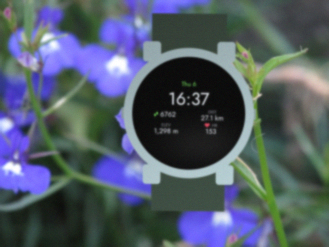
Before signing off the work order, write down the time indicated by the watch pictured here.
16:37
